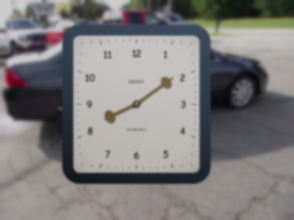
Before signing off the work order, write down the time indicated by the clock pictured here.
8:09
